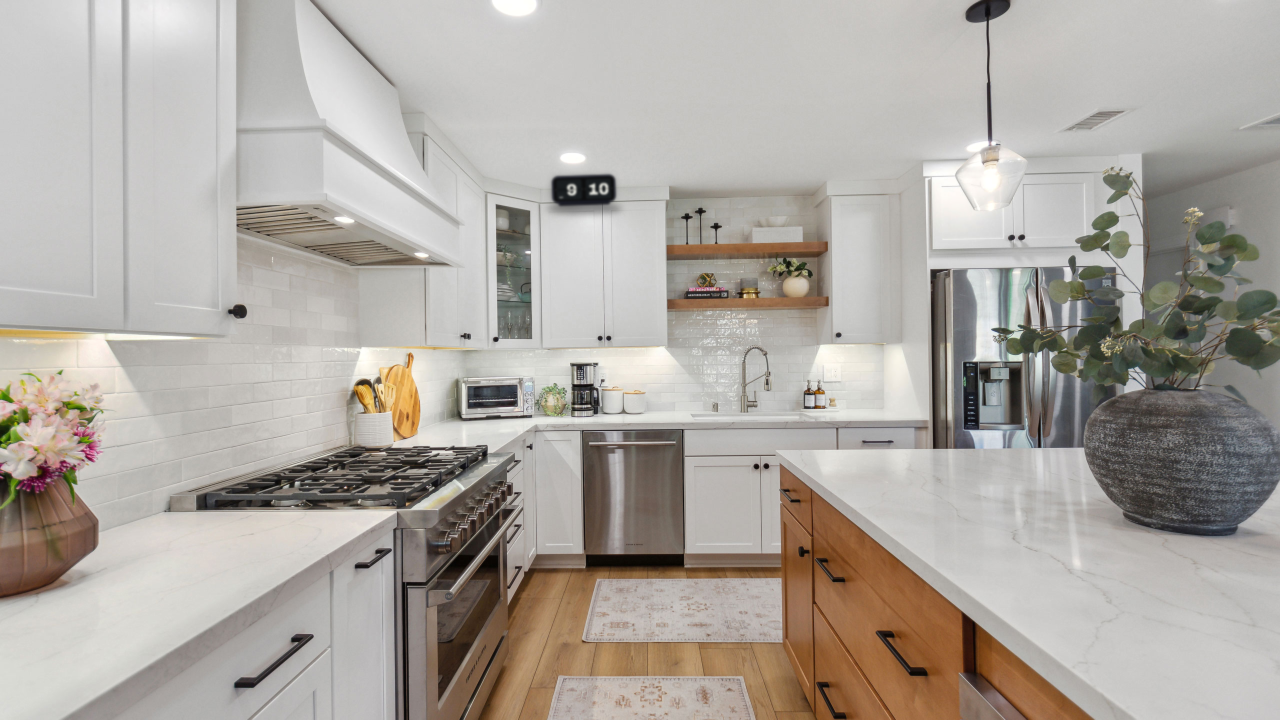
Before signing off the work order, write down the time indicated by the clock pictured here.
9:10
